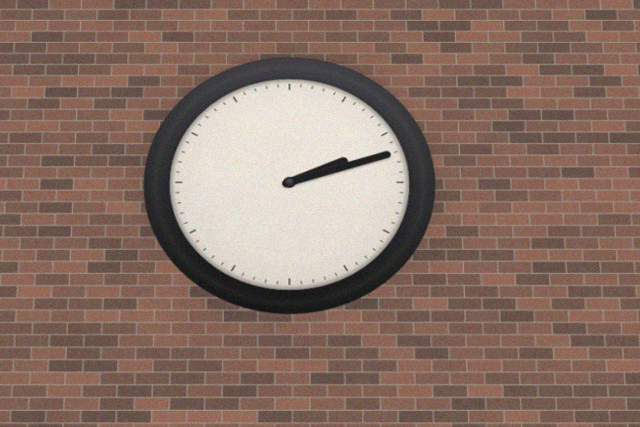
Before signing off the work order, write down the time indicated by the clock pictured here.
2:12
